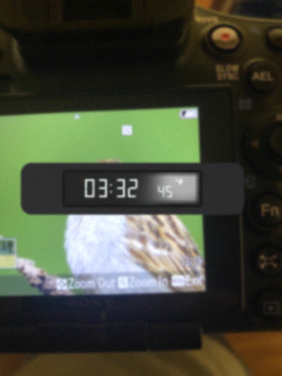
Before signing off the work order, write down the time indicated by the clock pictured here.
3:32
